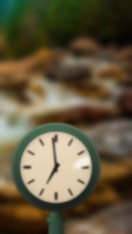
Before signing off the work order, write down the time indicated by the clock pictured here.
6:59
